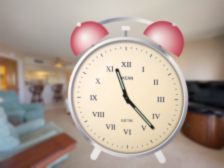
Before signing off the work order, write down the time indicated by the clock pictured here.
11:23
